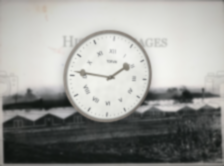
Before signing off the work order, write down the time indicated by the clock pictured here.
1:46
